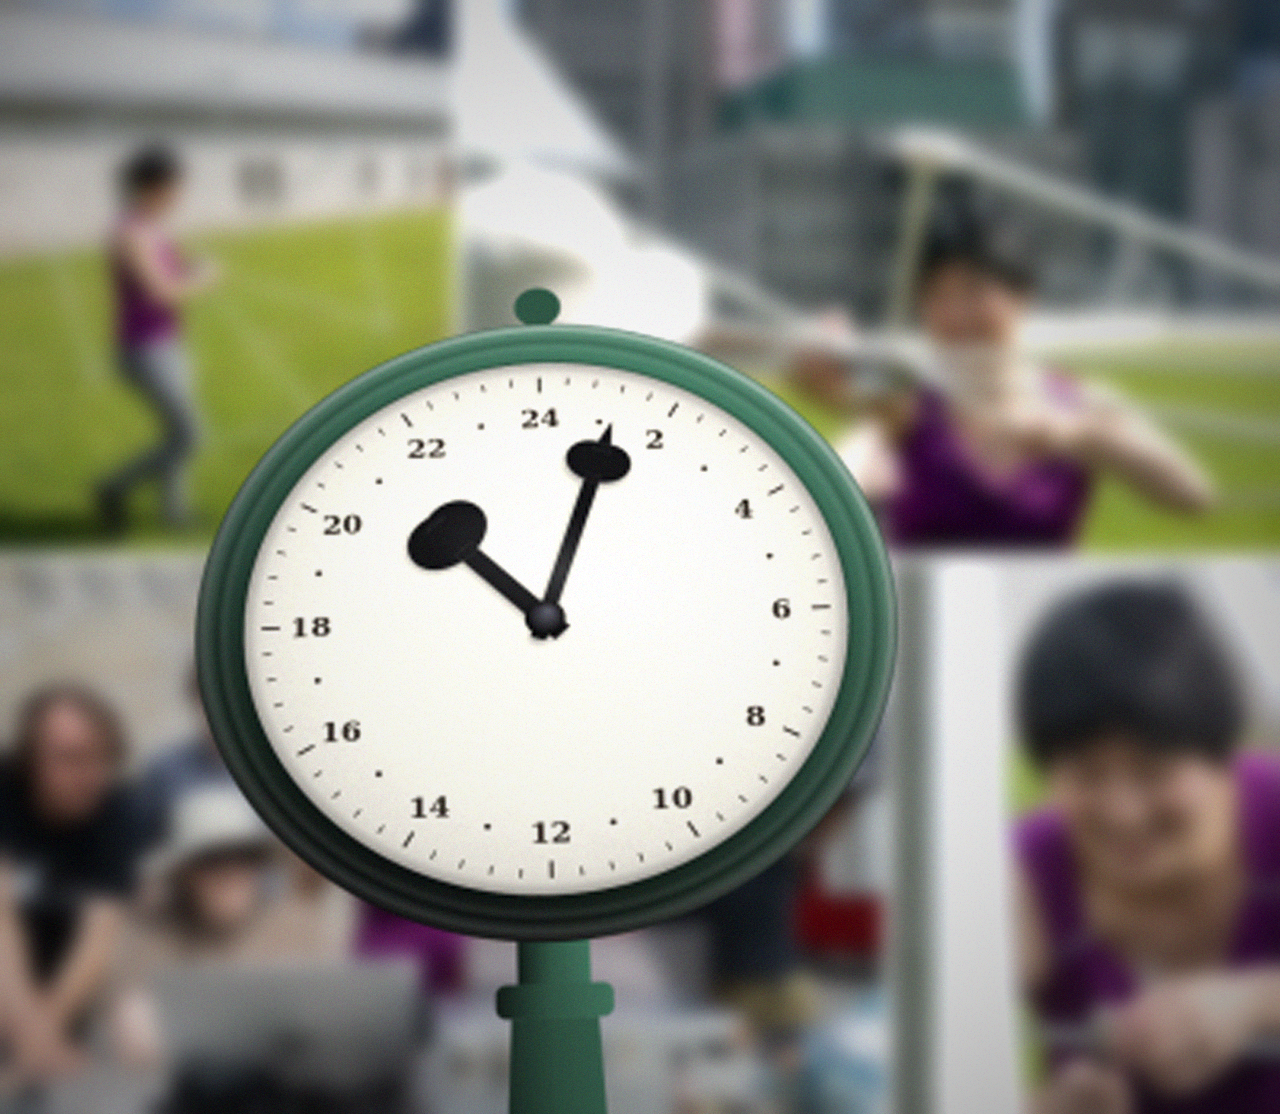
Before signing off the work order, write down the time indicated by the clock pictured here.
21:03
